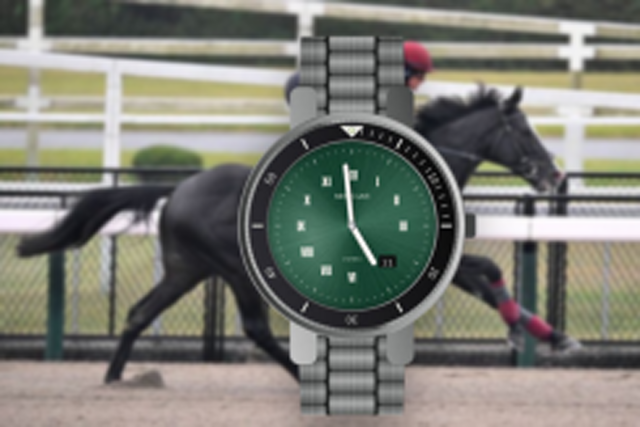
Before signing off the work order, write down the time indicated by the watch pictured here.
4:59
